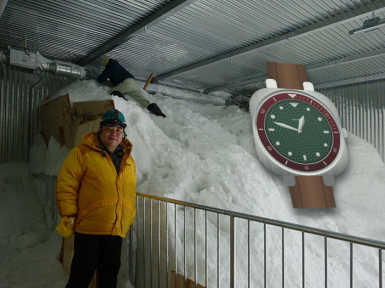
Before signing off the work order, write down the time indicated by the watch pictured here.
12:48
